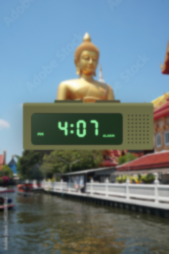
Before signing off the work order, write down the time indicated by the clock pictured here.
4:07
